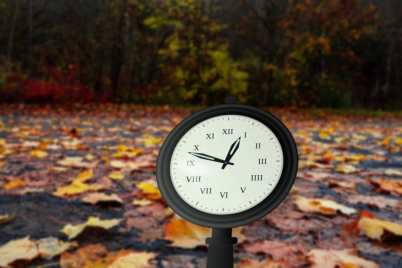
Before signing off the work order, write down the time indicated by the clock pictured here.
12:48
